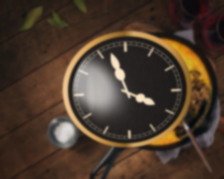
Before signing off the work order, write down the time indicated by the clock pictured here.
3:57
